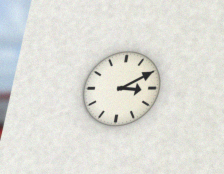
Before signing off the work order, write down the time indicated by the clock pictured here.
3:10
